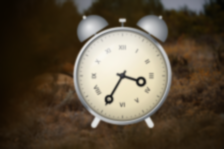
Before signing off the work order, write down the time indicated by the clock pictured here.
3:35
